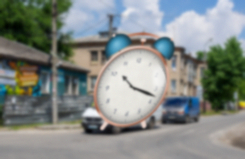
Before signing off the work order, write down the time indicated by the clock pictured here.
10:18
